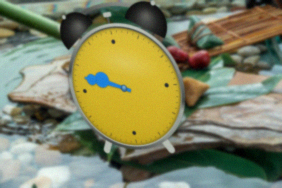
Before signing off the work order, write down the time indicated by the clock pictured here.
9:48
